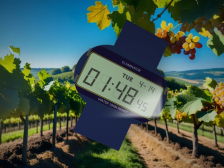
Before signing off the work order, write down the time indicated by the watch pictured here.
1:48:45
